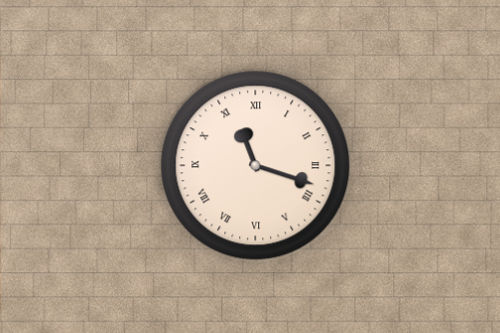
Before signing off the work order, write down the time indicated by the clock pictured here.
11:18
